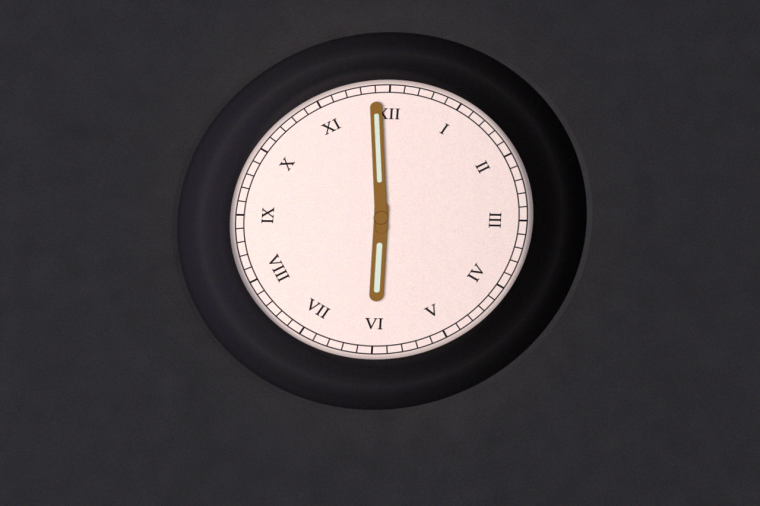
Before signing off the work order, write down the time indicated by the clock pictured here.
5:59
